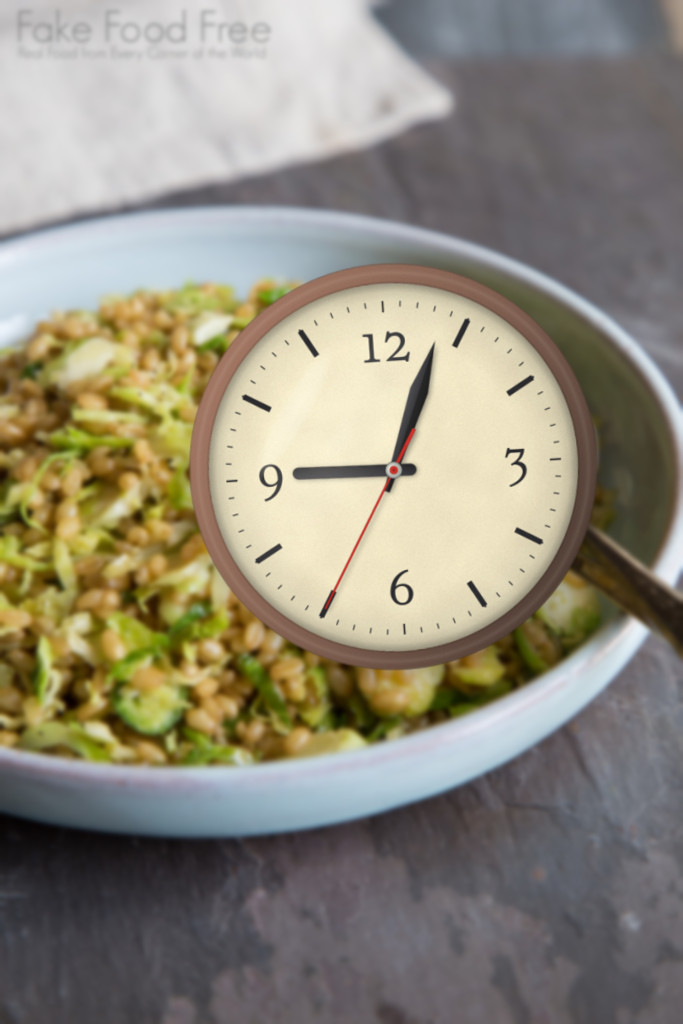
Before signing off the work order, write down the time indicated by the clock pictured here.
9:03:35
